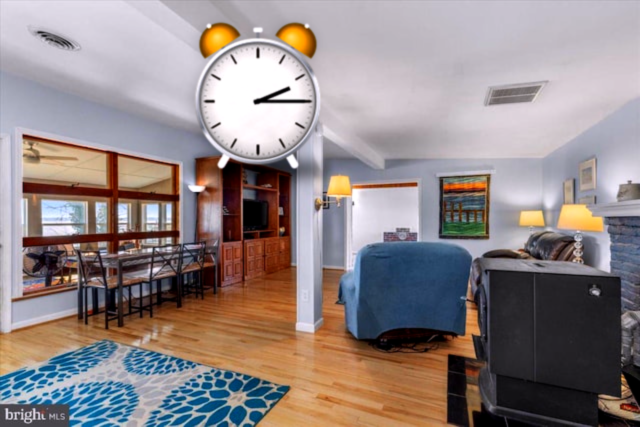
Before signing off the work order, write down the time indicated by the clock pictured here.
2:15
